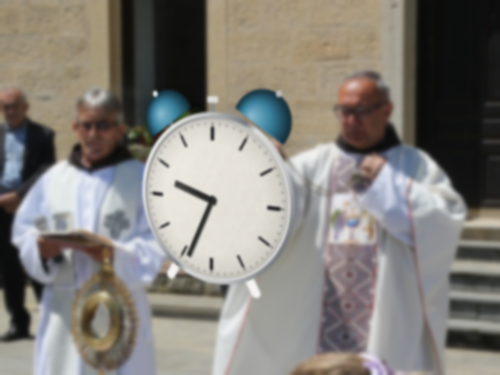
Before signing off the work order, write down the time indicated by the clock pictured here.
9:34
